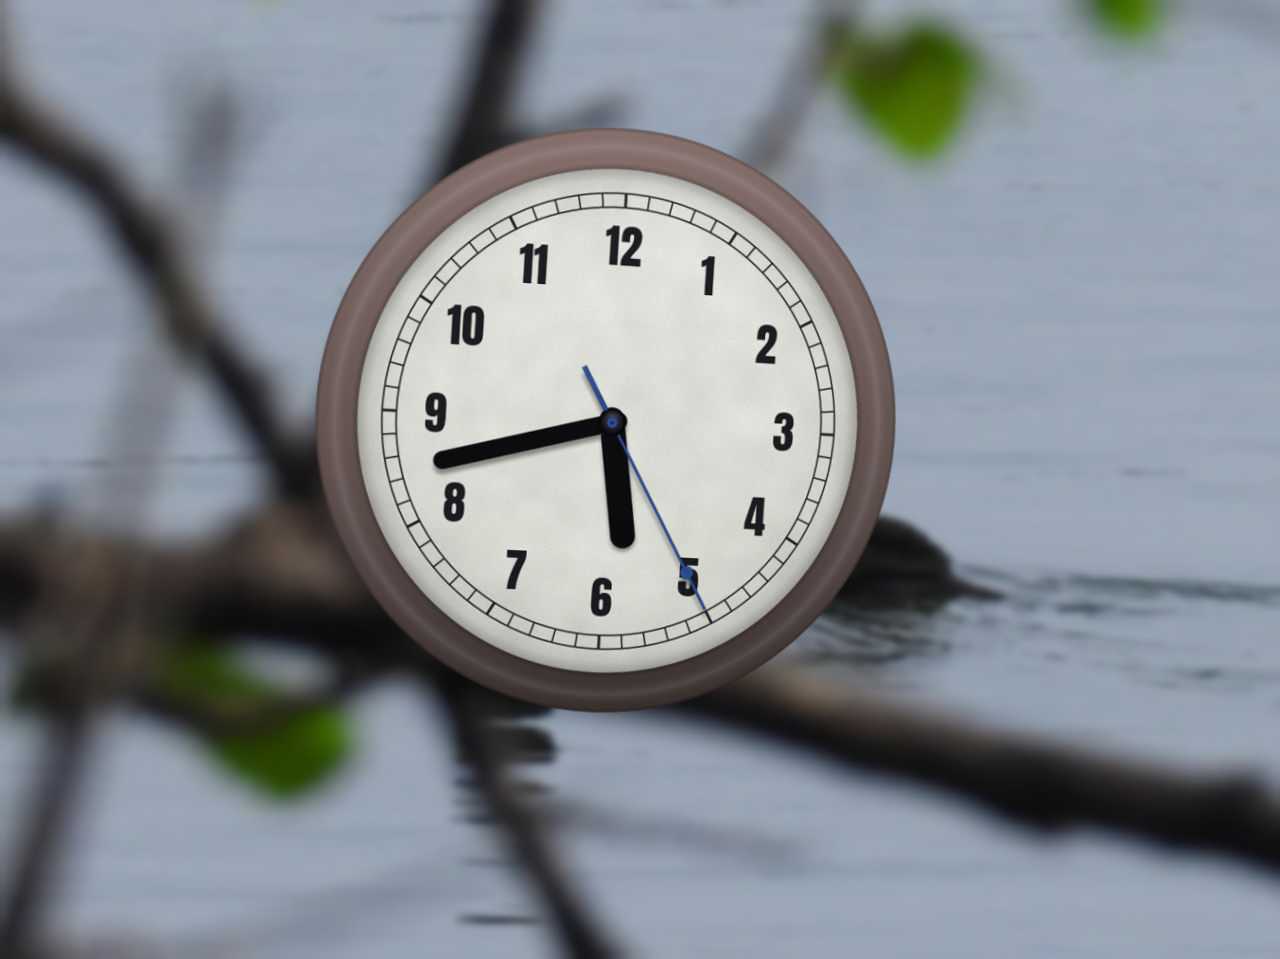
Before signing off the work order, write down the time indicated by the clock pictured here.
5:42:25
